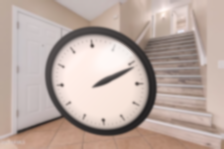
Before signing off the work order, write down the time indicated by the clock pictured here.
2:11
